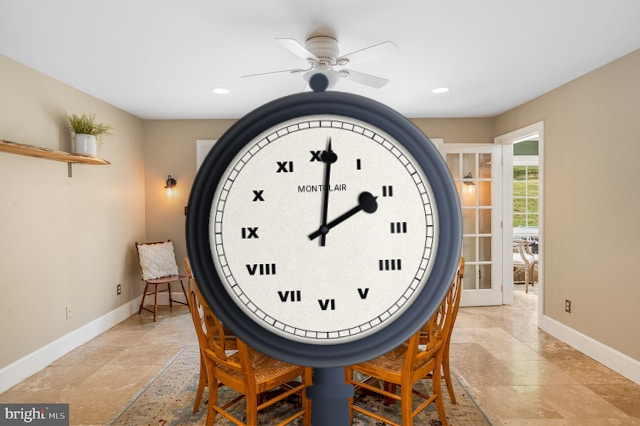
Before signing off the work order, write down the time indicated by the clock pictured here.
2:01
